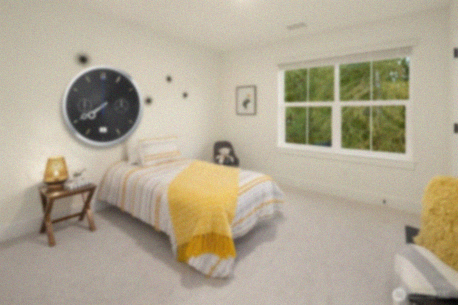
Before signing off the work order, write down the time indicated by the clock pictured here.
7:40
